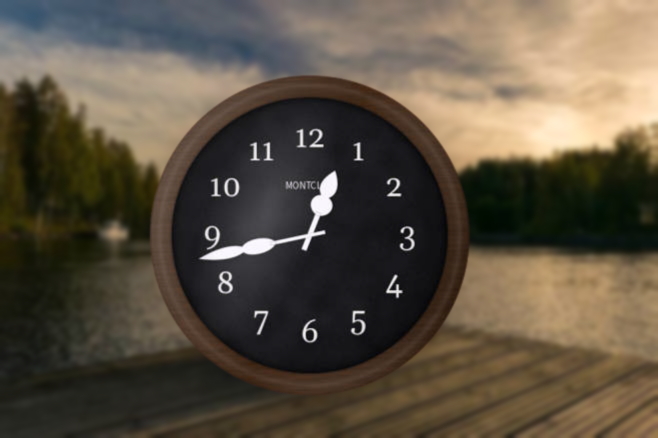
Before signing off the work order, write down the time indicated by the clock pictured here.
12:43
